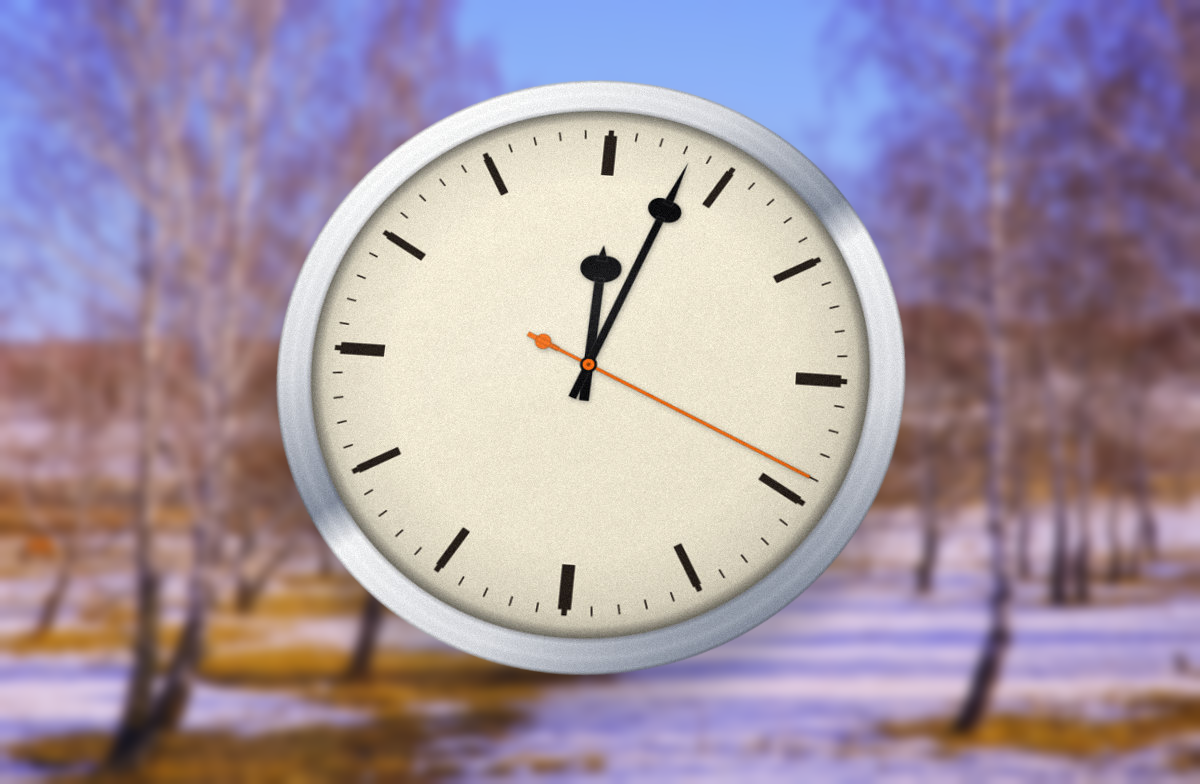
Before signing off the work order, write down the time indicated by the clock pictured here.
12:03:19
